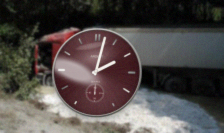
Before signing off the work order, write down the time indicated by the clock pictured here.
2:02
